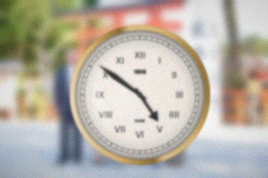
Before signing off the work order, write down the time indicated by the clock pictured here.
4:51
